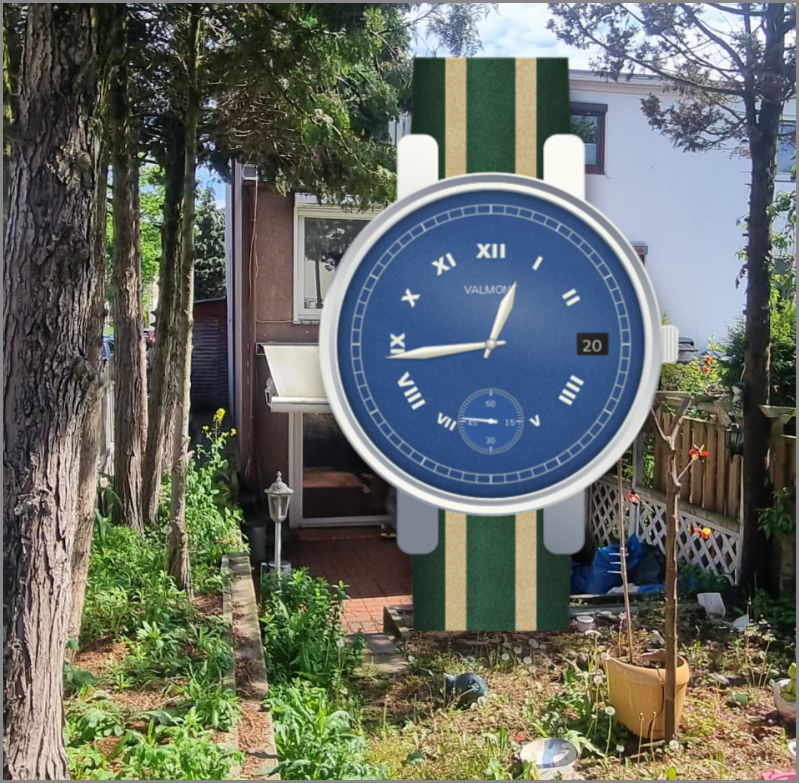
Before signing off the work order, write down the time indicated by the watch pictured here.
12:43:46
